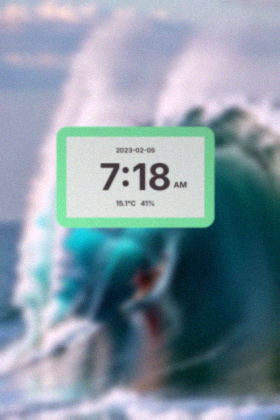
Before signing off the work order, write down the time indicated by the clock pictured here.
7:18
